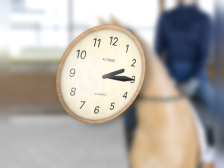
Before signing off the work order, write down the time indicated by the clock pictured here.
2:15
